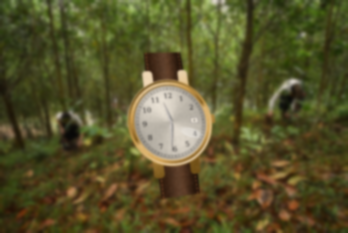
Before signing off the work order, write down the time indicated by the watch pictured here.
11:31
